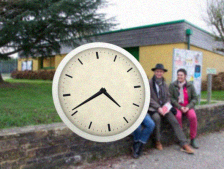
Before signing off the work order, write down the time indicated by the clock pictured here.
4:41
